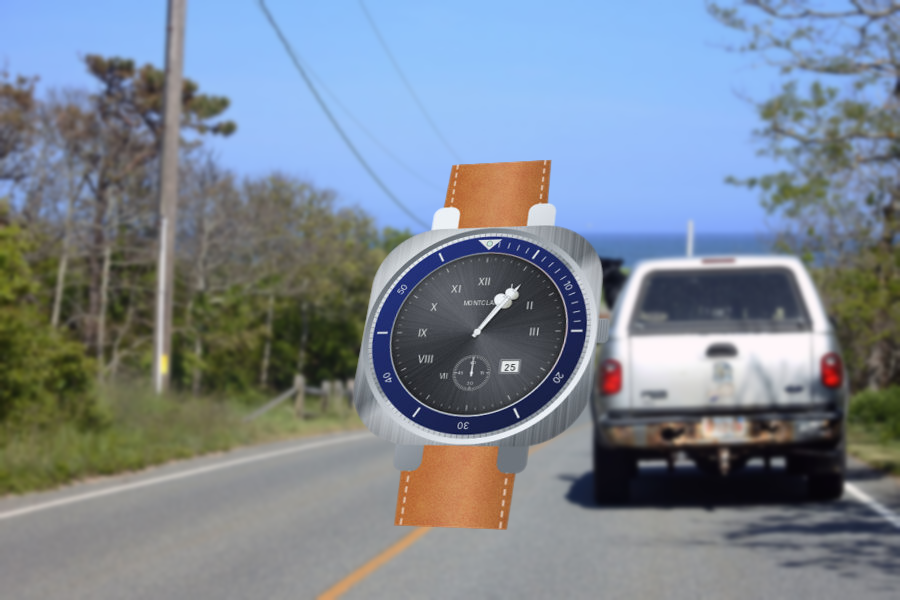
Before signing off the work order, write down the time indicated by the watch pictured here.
1:06
